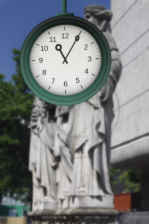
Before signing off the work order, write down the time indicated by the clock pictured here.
11:05
